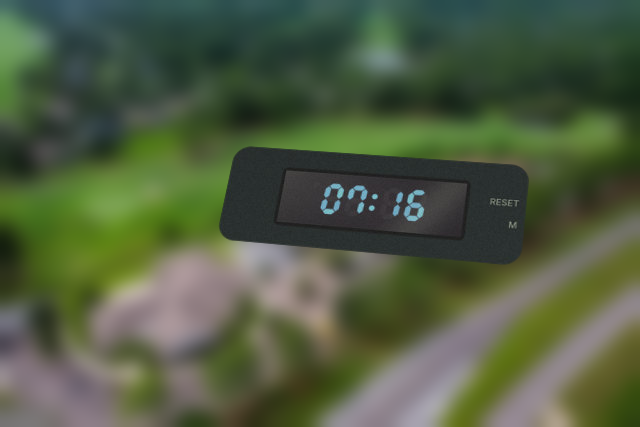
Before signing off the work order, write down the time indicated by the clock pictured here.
7:16
